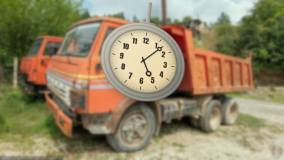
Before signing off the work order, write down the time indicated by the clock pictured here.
5:07
